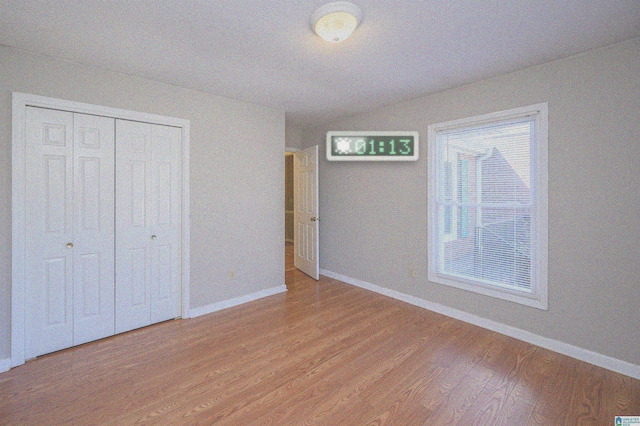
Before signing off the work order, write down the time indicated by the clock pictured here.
1:13
